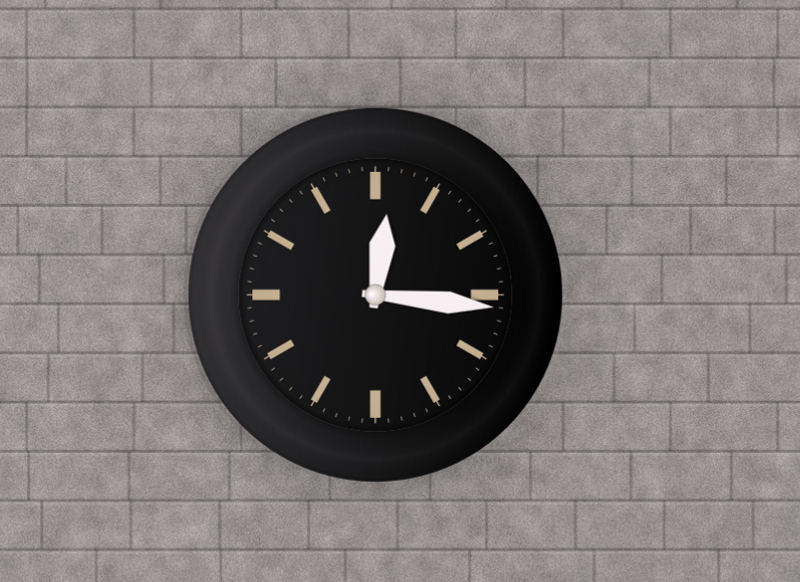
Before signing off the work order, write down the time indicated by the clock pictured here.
12:16
